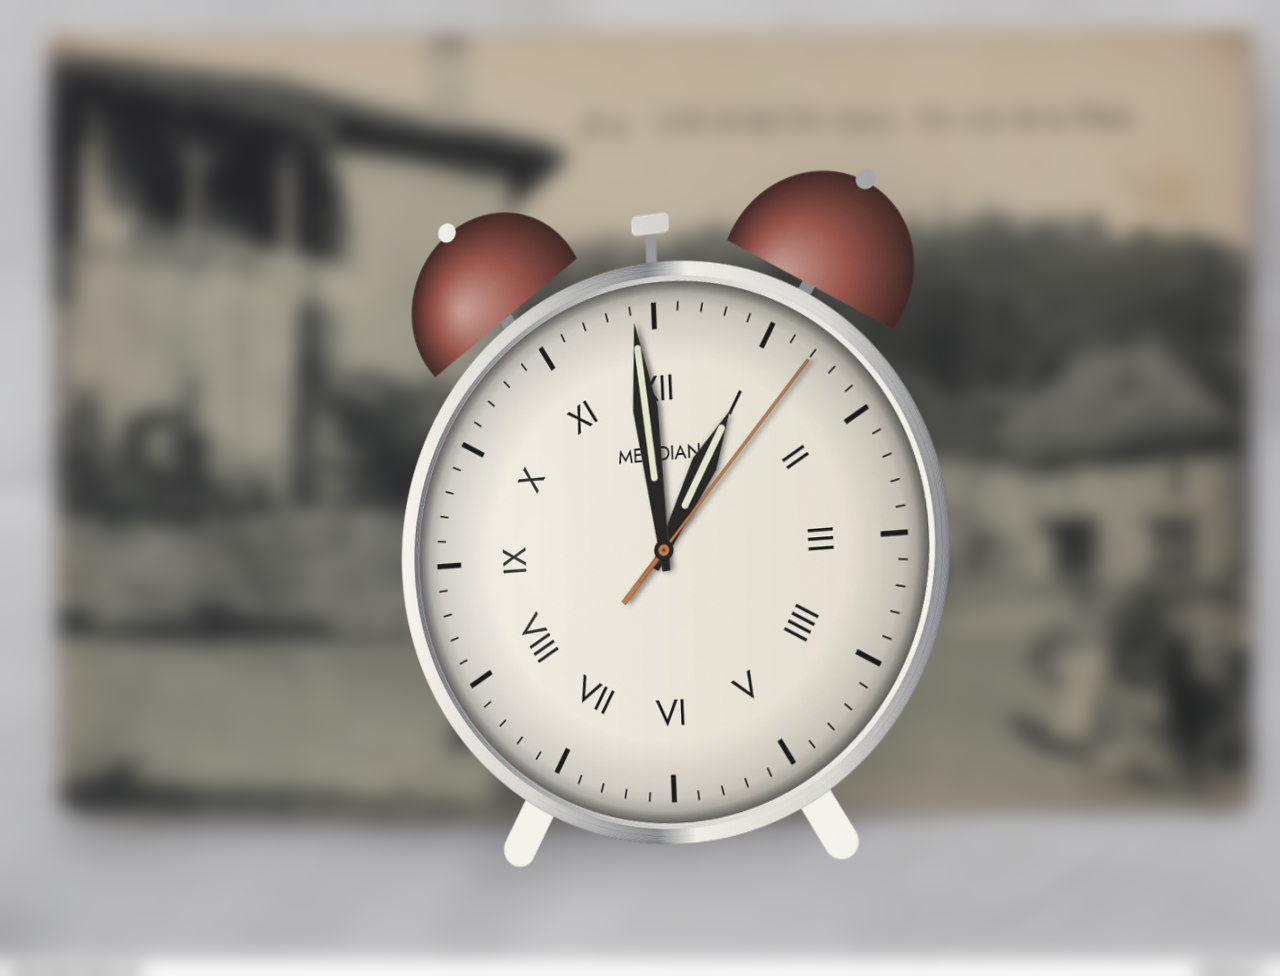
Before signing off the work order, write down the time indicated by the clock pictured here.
12:59:07
